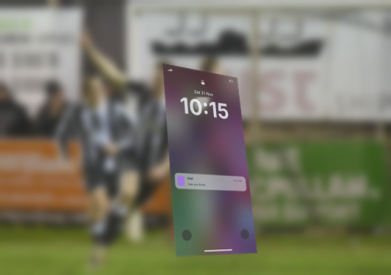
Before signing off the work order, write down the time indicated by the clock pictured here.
10:15
